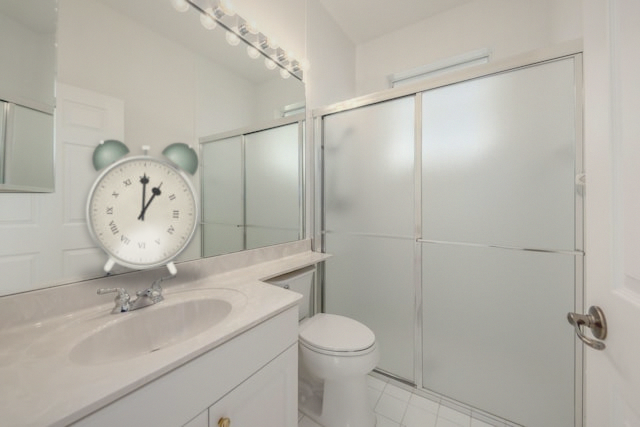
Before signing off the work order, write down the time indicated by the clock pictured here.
1:00
